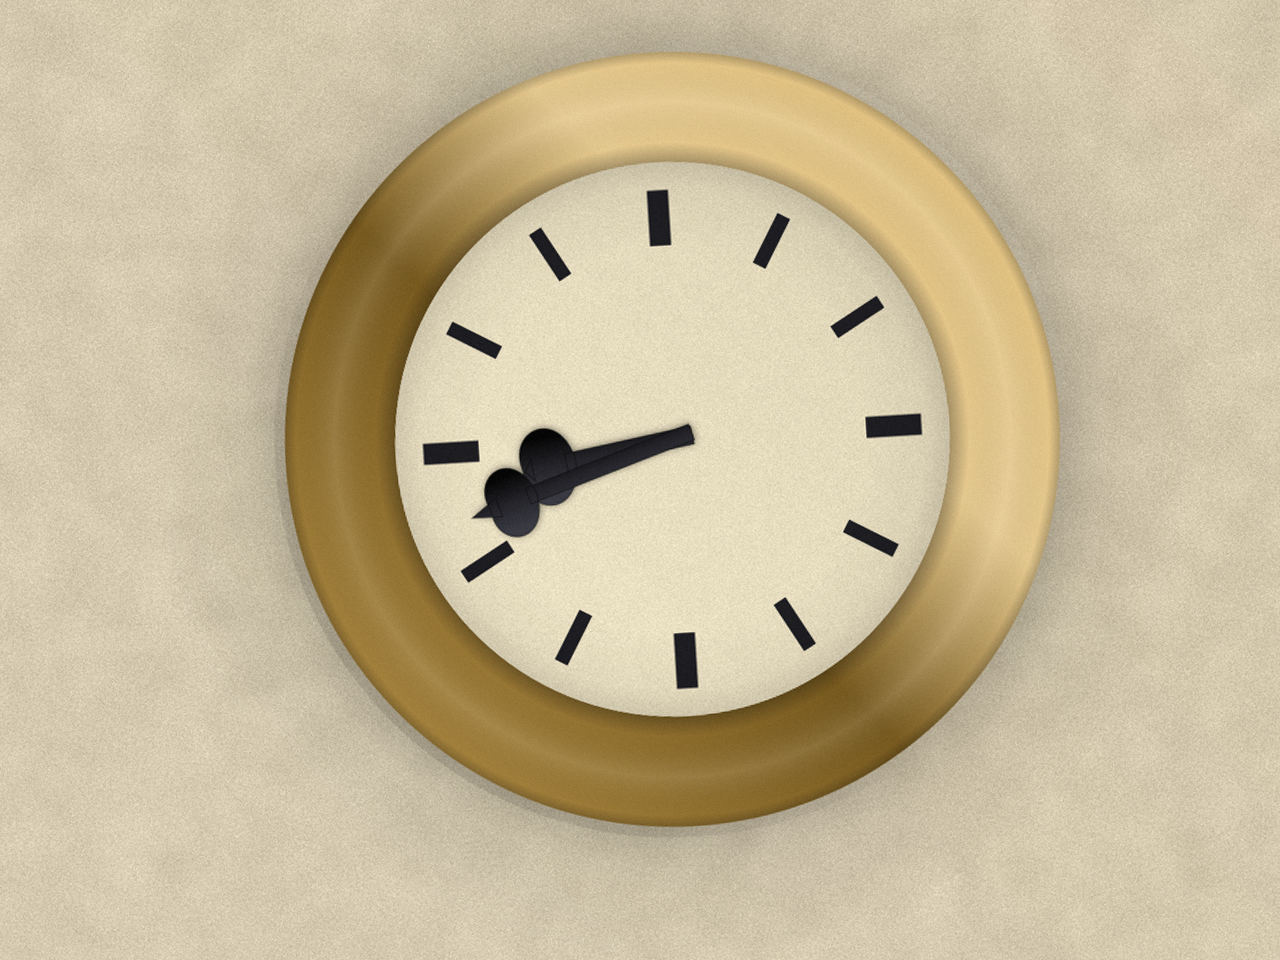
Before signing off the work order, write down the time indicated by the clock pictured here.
8:42
